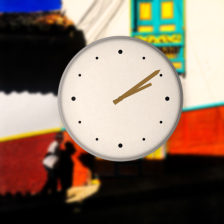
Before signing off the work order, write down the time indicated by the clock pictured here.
2:09
